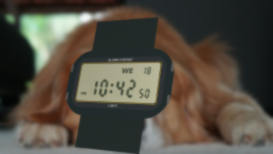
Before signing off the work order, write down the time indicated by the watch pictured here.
10:42
